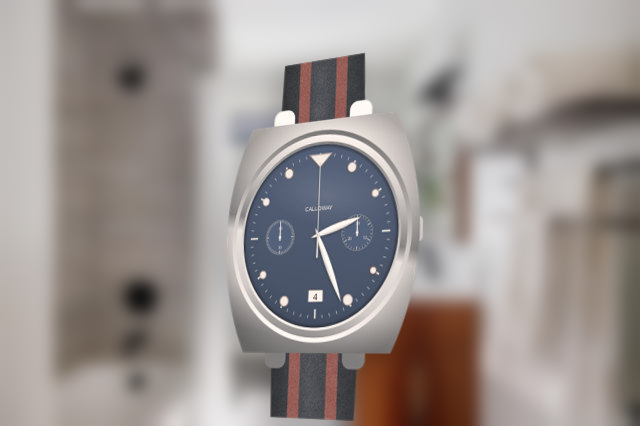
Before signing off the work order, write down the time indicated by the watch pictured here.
2:26
